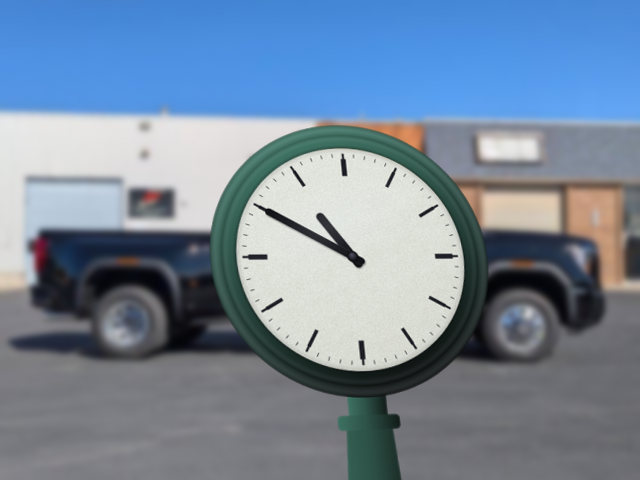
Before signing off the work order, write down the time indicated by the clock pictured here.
10:50
